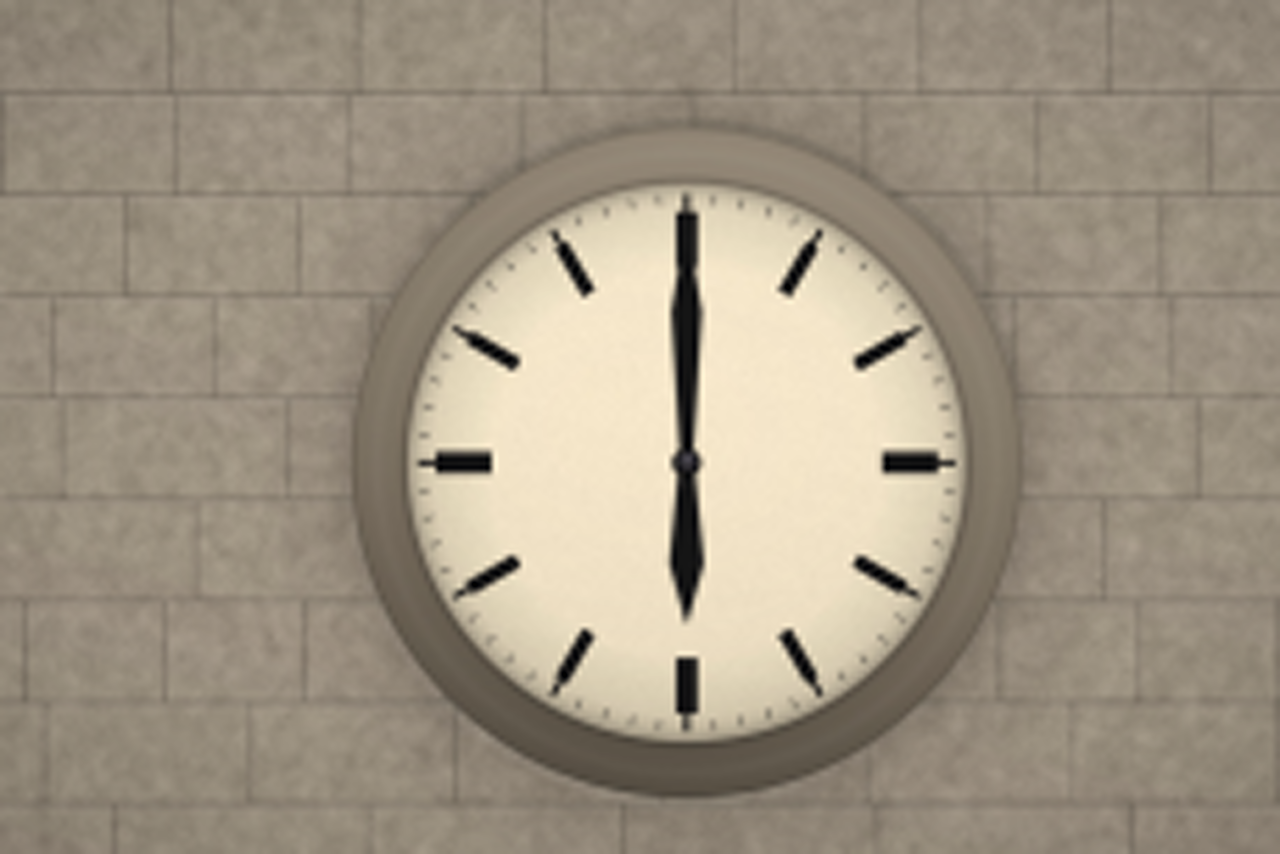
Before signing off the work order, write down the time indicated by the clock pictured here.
6:00
